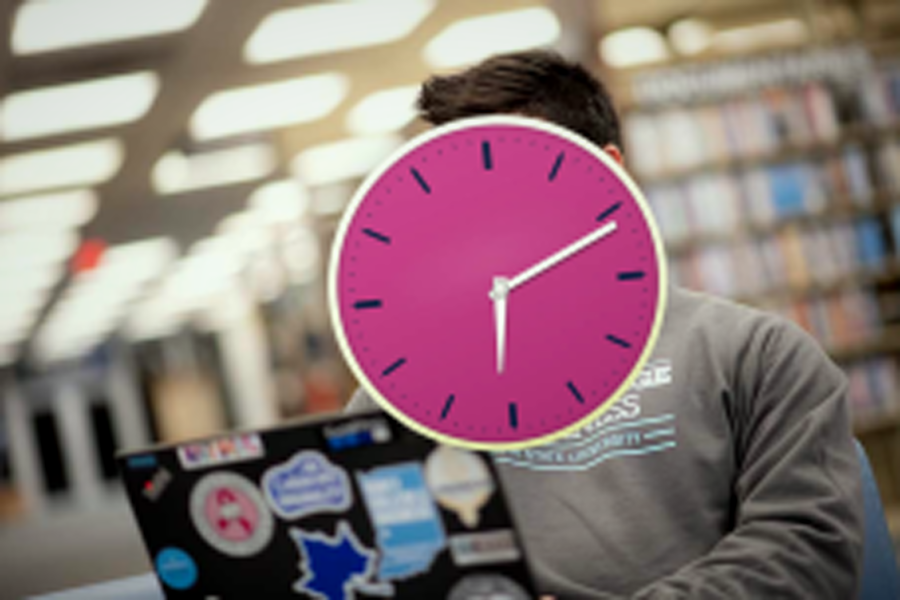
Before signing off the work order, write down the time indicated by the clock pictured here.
6:11
